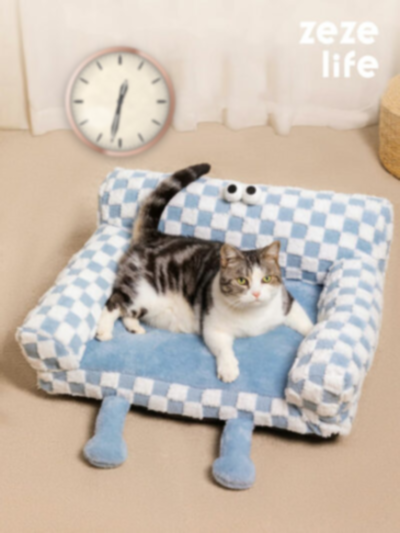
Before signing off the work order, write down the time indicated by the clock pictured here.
12:32
